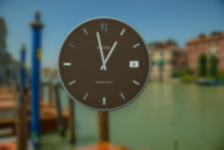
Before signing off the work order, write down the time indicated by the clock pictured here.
12:58
